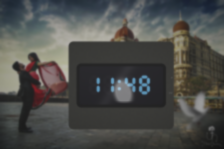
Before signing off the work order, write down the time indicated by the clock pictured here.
11:48
